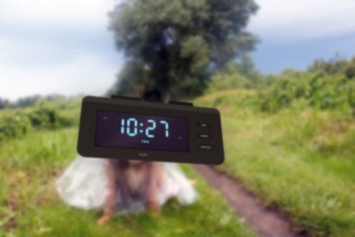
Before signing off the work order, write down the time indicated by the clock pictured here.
10:27
